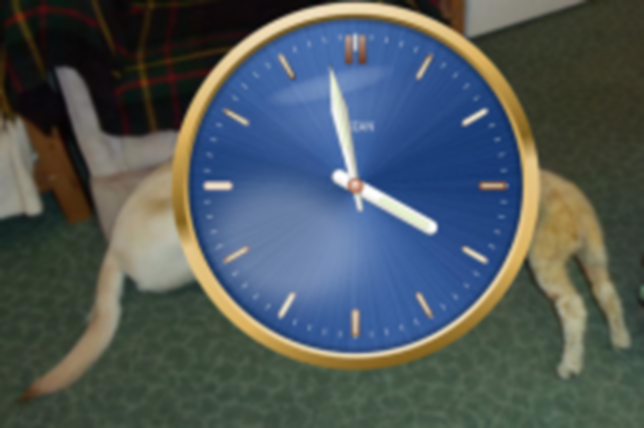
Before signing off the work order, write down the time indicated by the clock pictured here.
3:58
